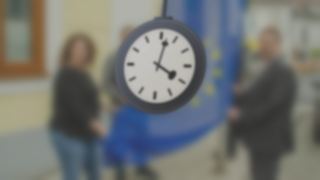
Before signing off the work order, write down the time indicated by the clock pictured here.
4:02
